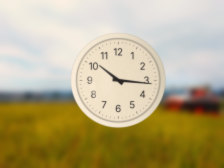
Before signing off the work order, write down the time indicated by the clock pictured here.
10:16
